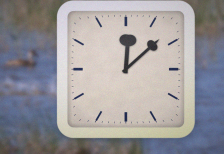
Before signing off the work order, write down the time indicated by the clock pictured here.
12:08
